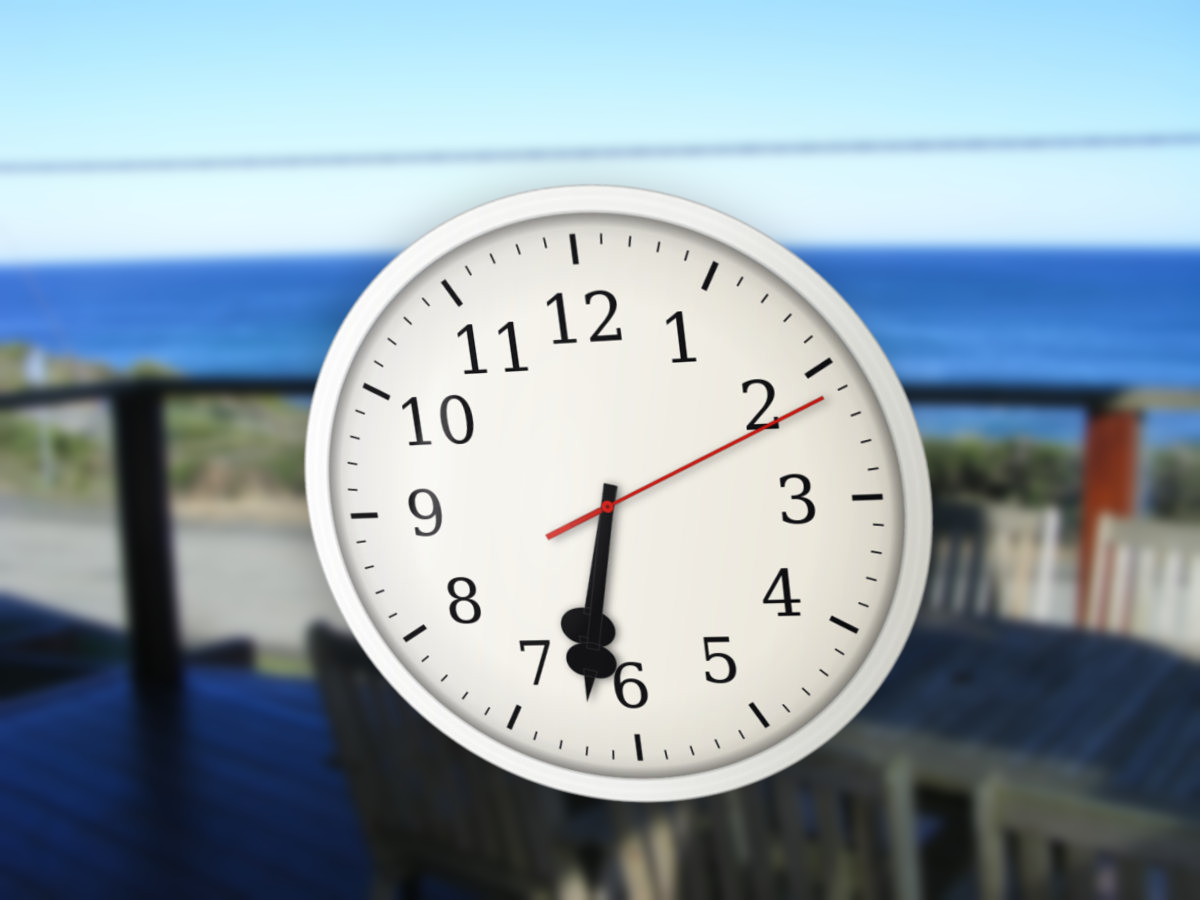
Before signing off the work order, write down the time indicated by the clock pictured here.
6:32:11
